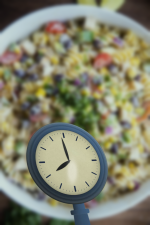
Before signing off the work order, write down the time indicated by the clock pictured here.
7:59
